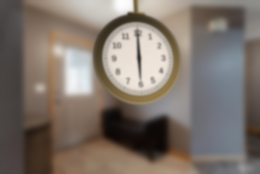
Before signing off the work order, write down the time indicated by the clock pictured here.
6:00
